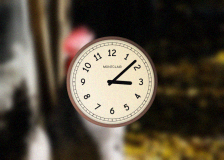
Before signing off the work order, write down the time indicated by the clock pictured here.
3:08
